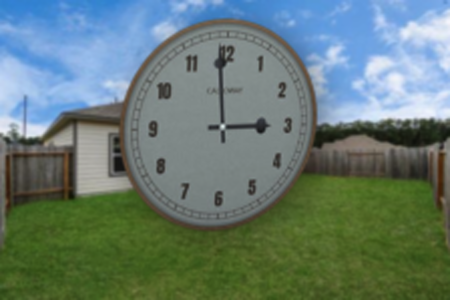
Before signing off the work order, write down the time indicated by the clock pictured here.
2:59
